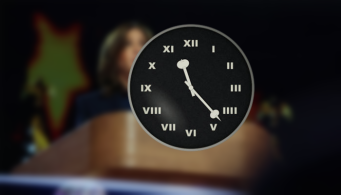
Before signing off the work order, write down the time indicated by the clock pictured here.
11:23
